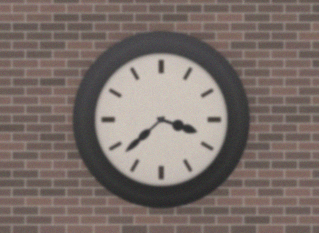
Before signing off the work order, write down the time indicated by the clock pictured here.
3:38
